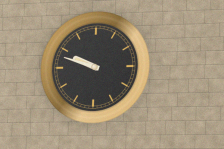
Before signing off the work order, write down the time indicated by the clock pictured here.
9:48
